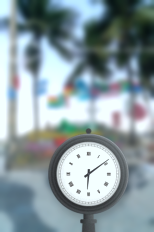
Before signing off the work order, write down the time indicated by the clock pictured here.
6:09
